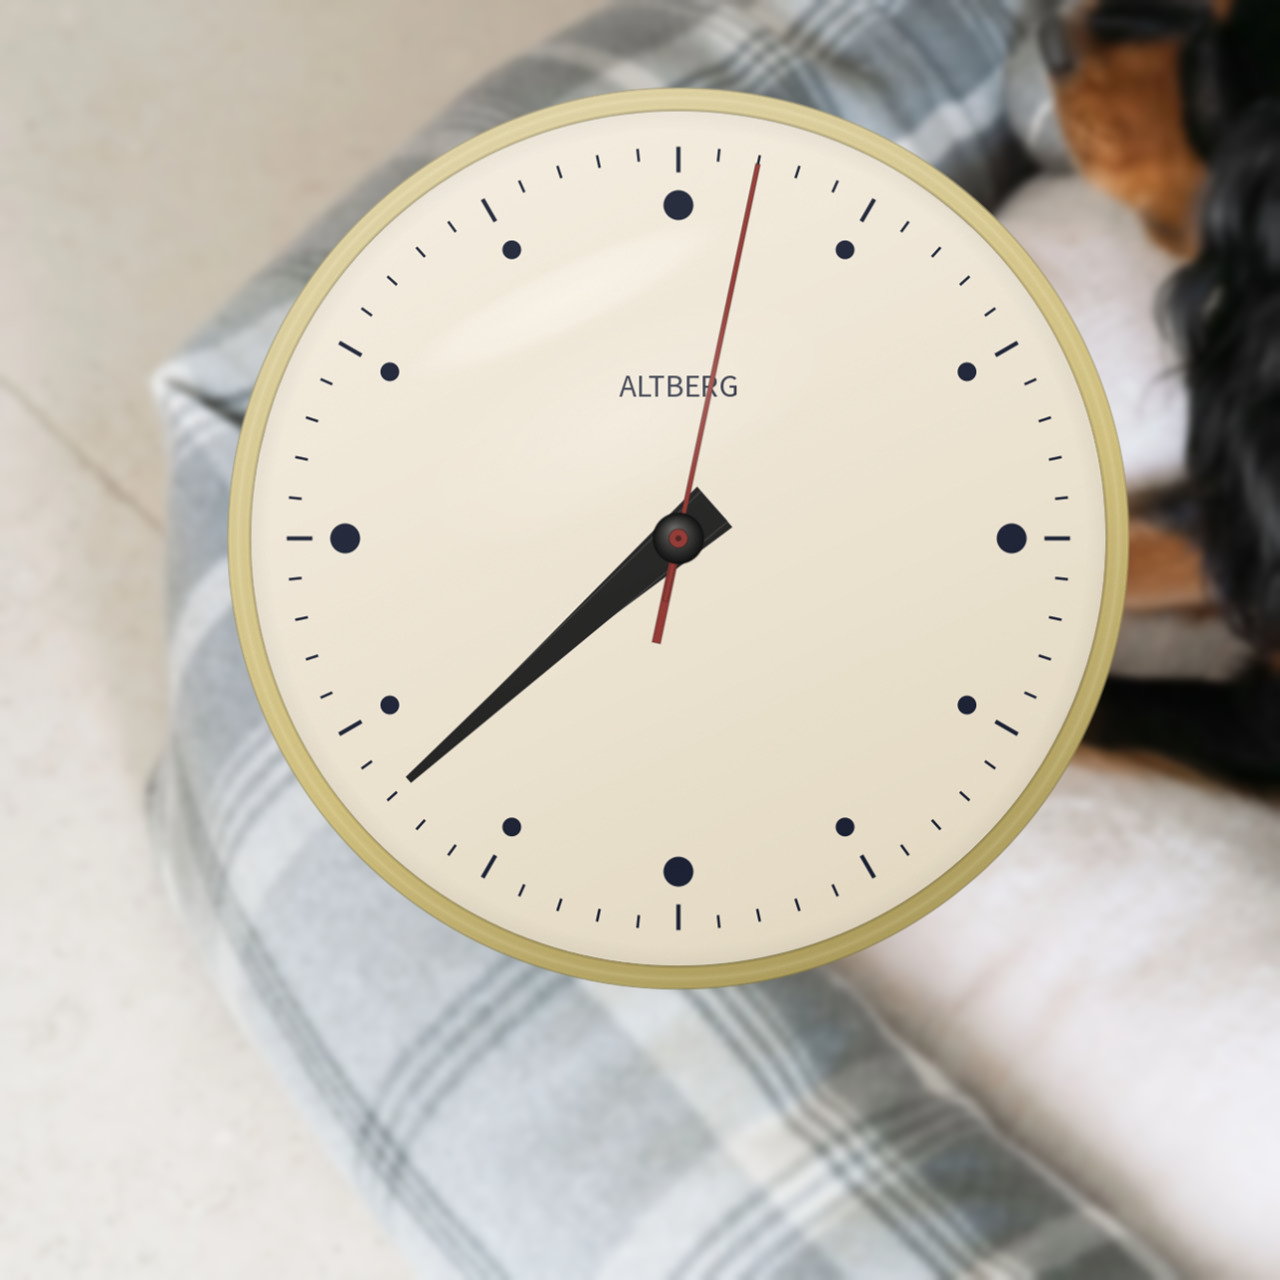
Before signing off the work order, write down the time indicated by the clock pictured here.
7:38:02
